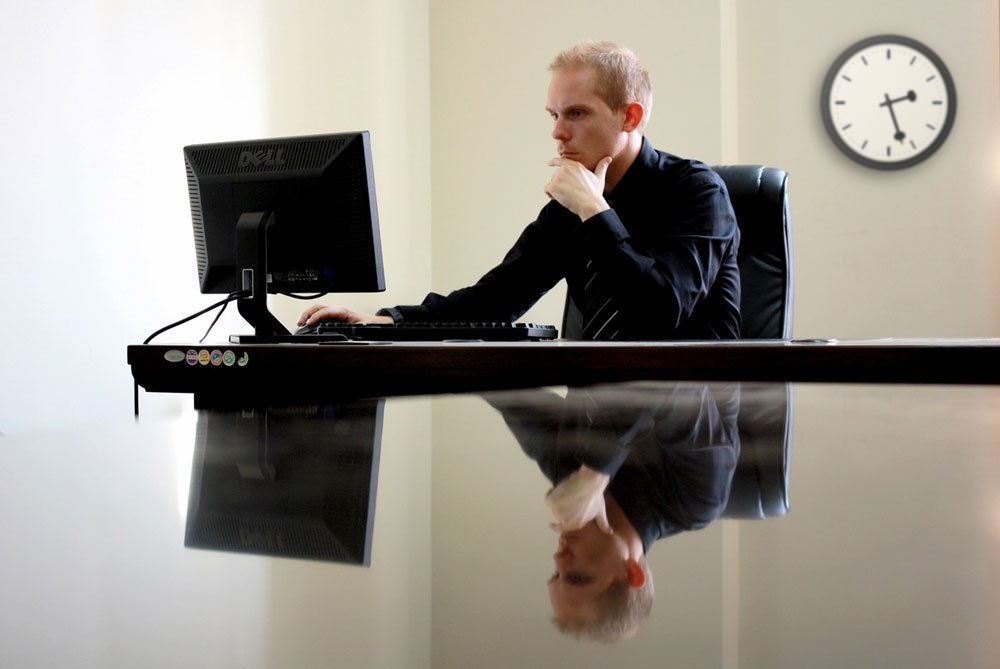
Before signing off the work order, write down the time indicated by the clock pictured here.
2:27
